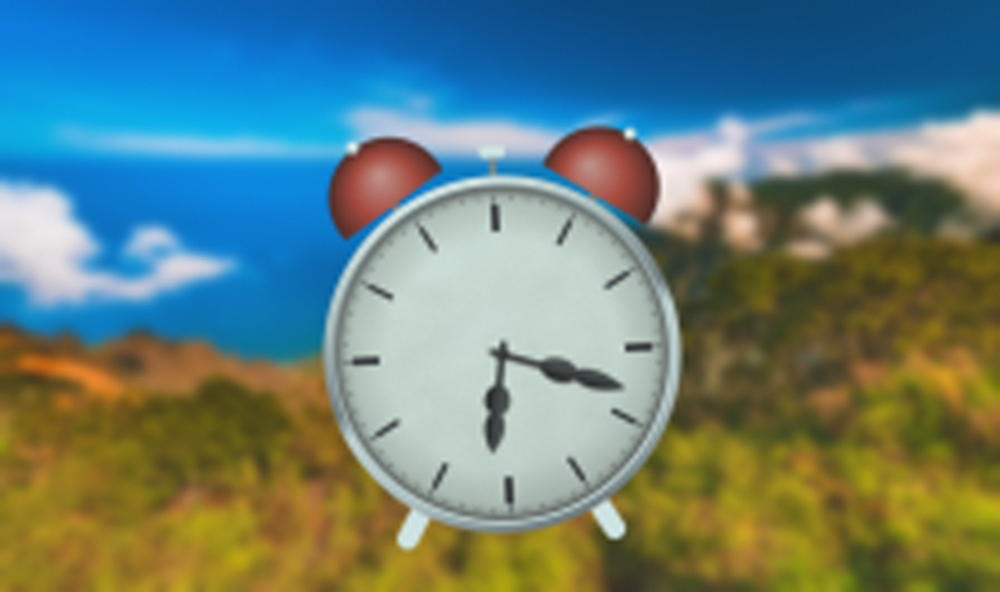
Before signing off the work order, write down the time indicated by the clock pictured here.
6:18
